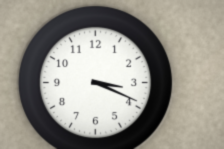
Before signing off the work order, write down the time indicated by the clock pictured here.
3:19
